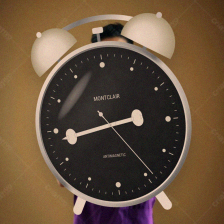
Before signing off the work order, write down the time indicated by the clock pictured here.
2:43:24
